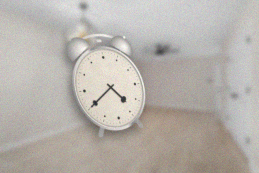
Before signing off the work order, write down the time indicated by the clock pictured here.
4:40
